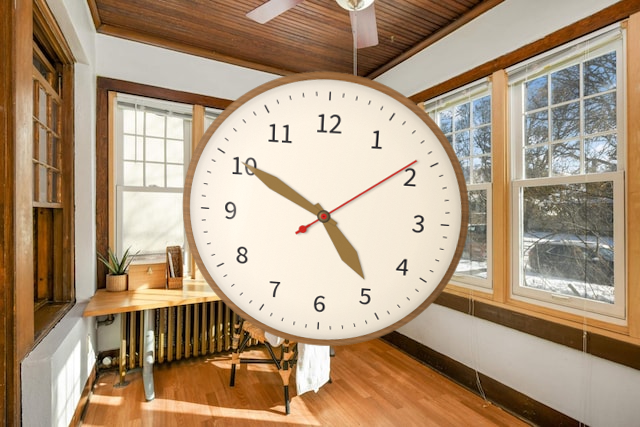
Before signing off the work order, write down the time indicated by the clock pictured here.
4:50:09
